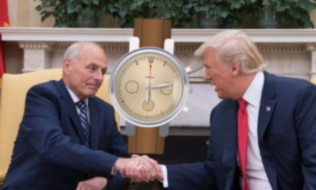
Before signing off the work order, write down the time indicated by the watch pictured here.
6:13
